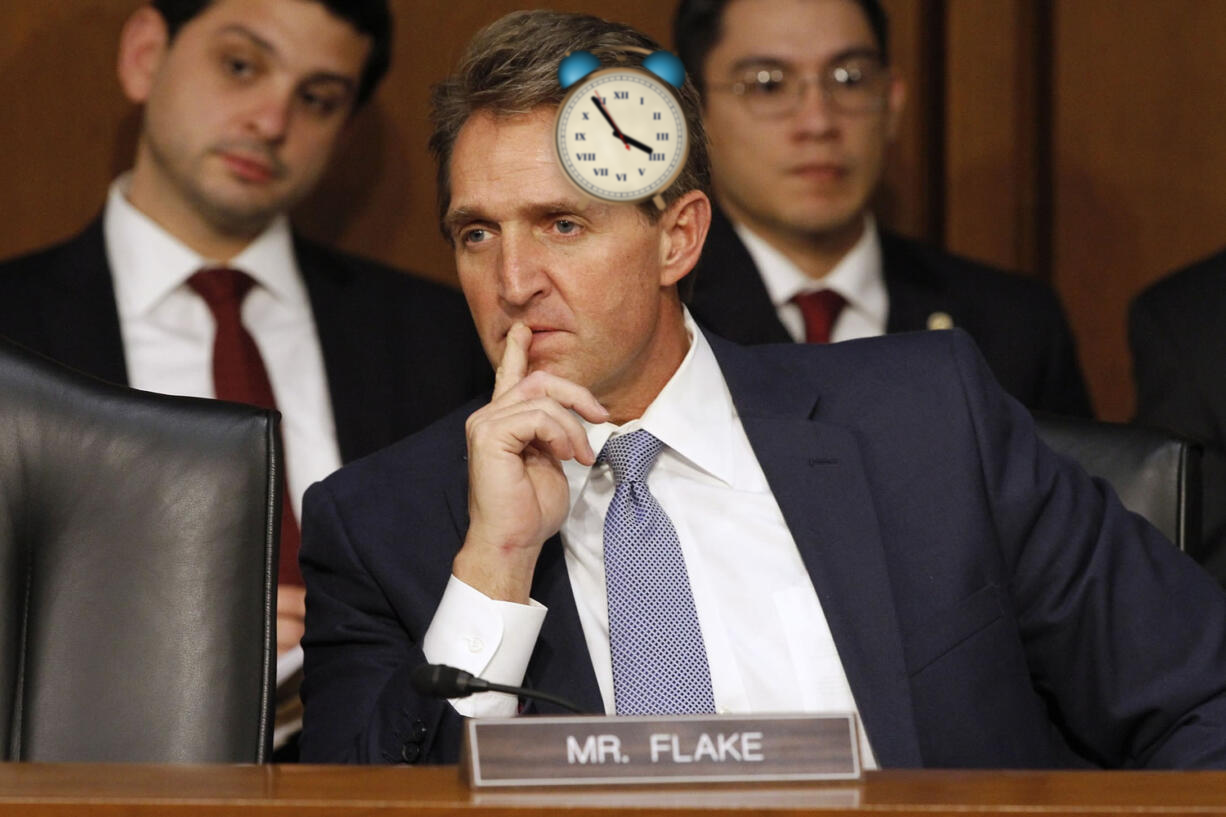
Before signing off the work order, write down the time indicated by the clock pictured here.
3:53:55
